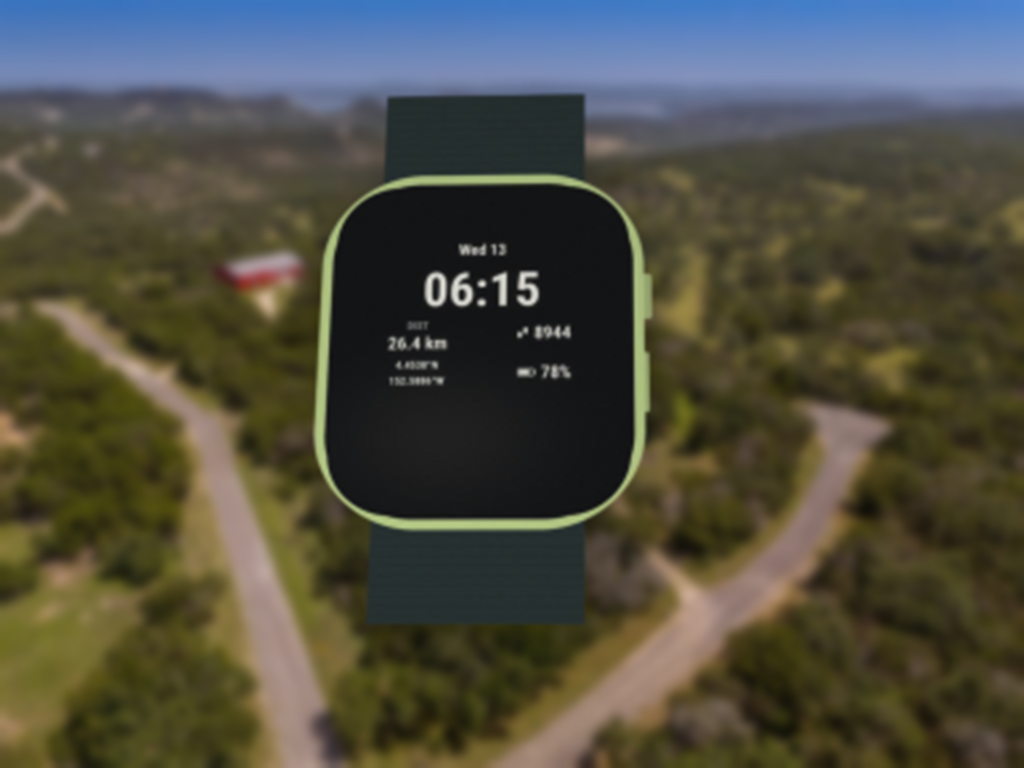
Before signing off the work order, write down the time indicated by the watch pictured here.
6:15
